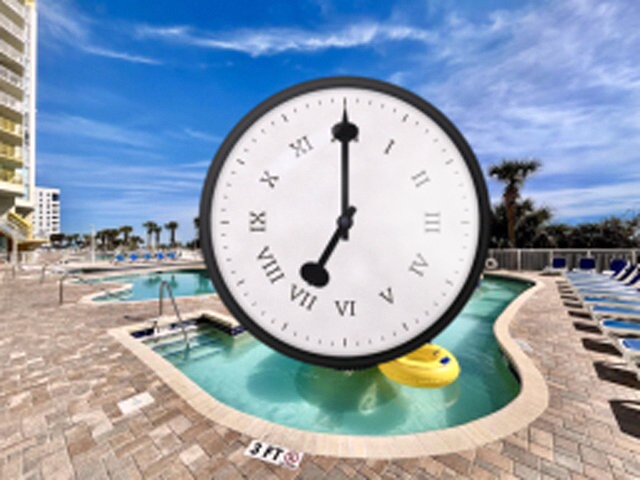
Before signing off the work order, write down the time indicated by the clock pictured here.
7:00
